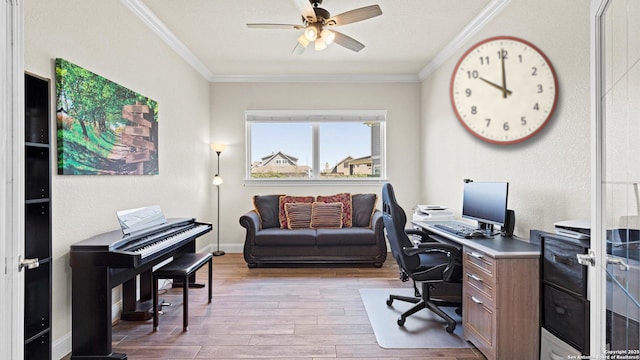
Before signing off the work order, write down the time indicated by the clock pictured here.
10:00
